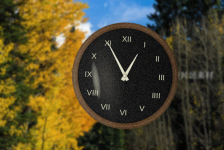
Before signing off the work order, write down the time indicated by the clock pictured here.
12:55
